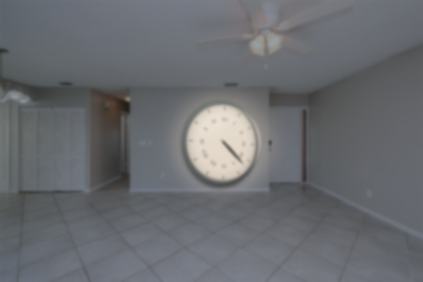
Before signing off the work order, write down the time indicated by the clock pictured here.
4:22
